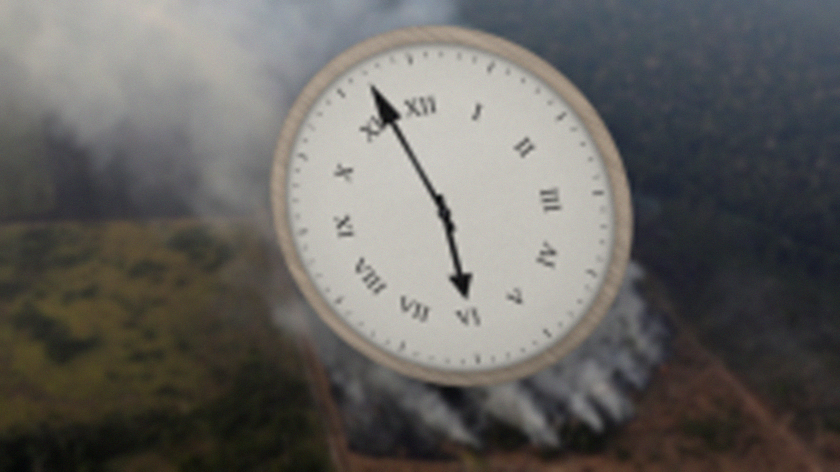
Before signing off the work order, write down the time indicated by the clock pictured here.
5:57
